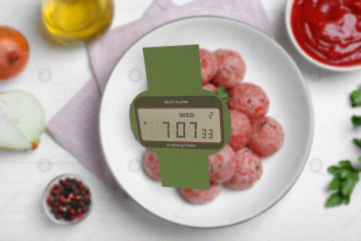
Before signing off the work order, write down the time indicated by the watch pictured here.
7:07:33
